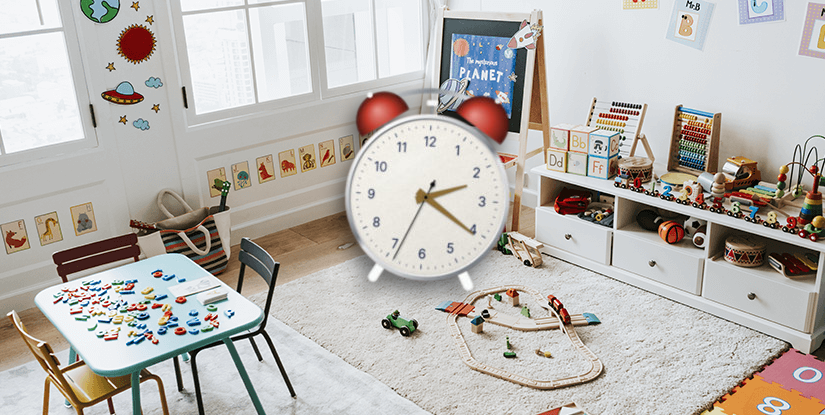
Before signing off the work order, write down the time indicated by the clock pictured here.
2:20:34
